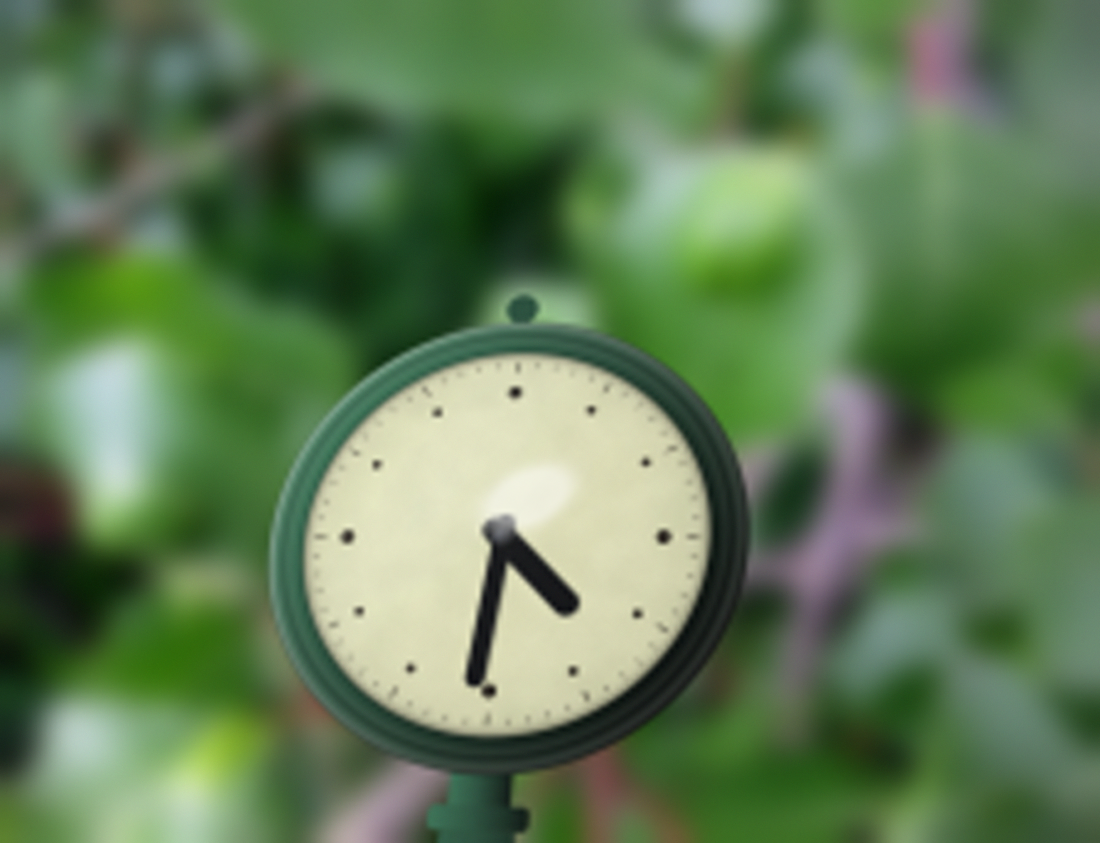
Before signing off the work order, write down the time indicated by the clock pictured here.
4:31
